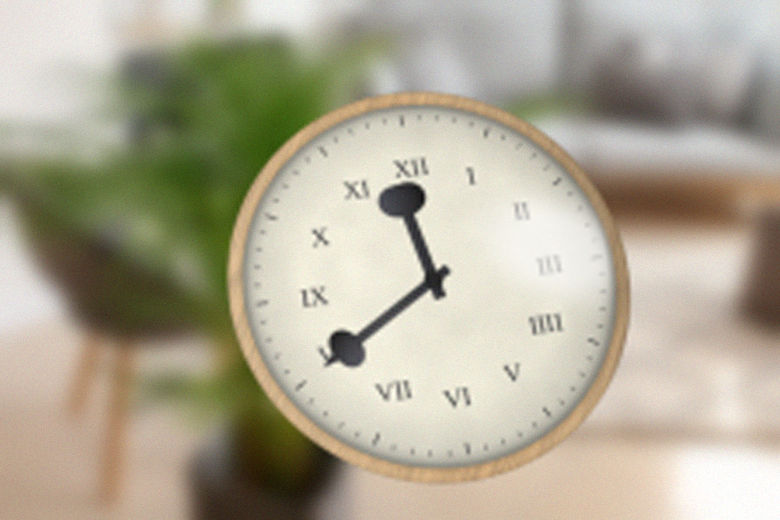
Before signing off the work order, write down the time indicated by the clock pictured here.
11:40
